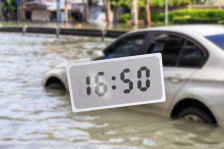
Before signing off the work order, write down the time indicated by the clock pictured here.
16:50
